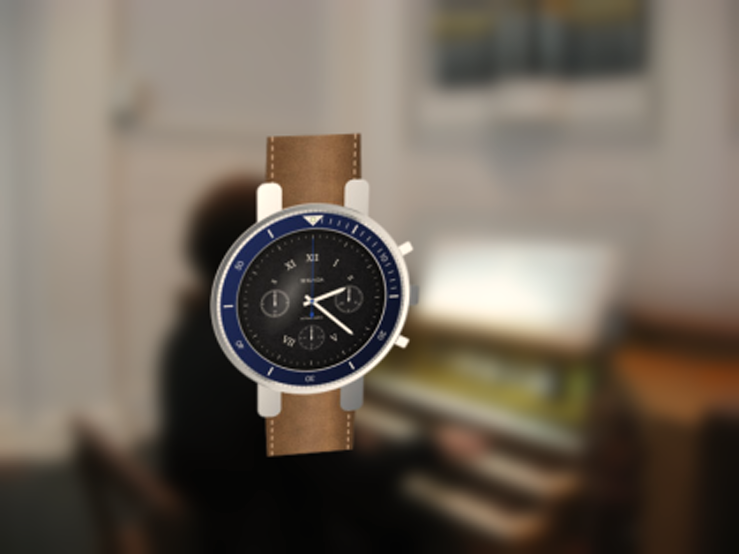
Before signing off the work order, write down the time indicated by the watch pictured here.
2:22
